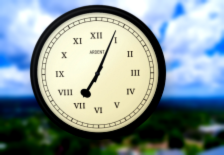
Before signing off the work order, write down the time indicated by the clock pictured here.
7:04
